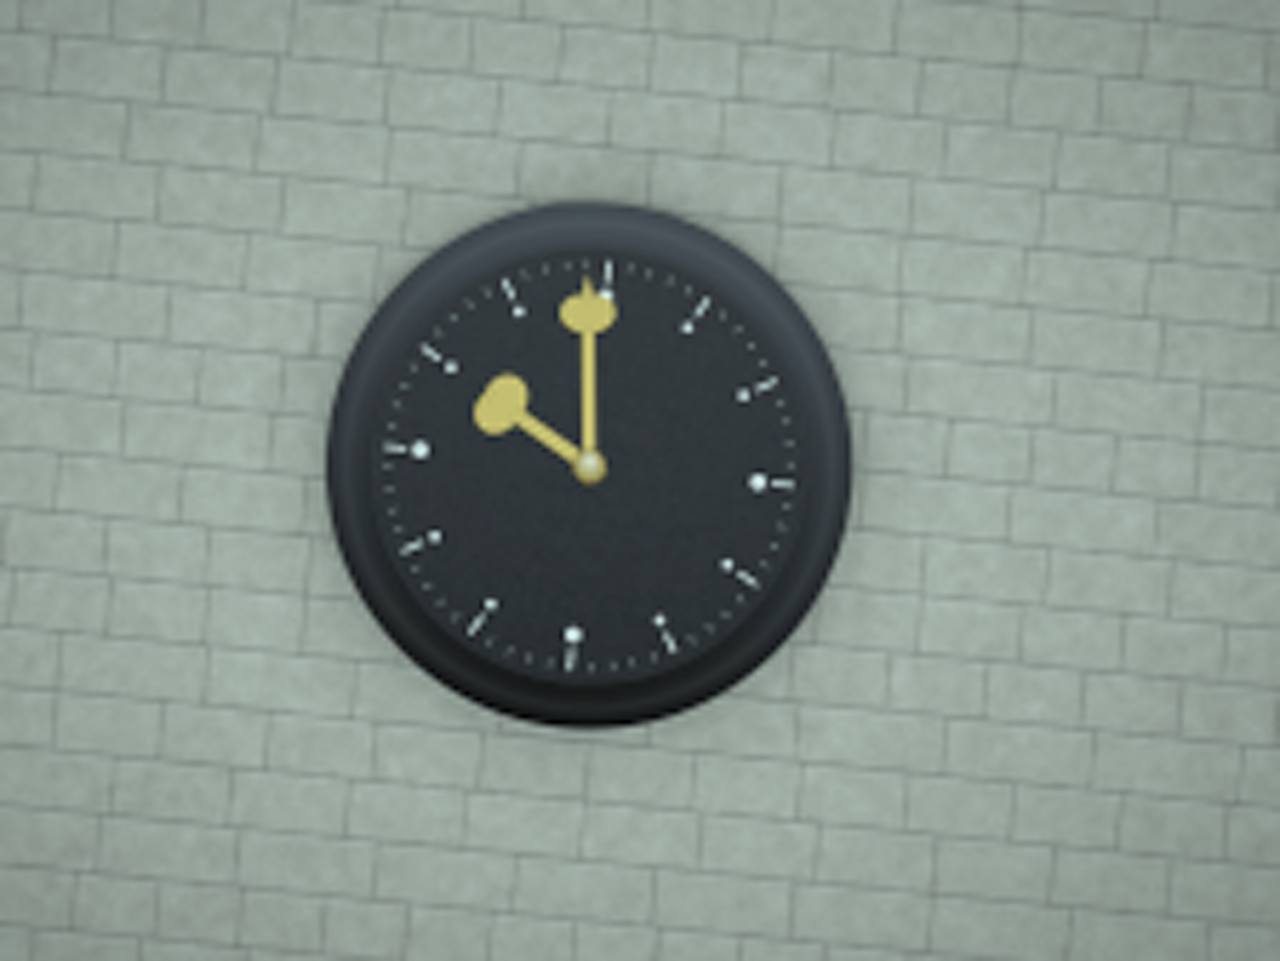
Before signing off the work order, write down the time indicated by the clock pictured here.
9:59
